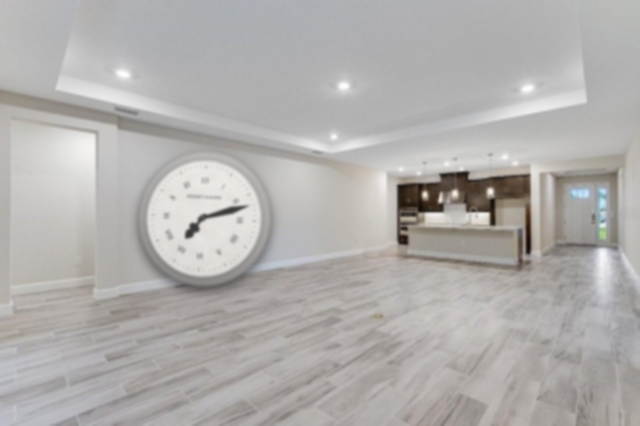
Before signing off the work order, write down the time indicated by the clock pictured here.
7:12
